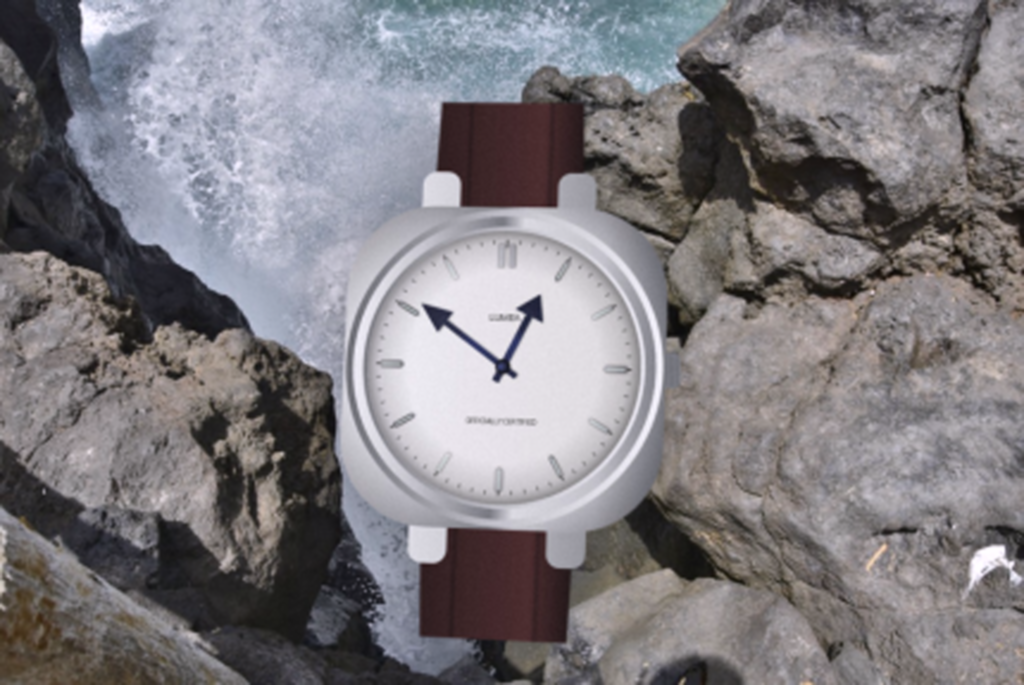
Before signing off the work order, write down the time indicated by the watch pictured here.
12:51
